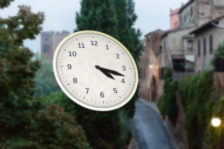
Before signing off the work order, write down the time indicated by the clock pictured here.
4:18
